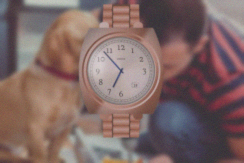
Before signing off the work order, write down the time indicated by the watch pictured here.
6:53
